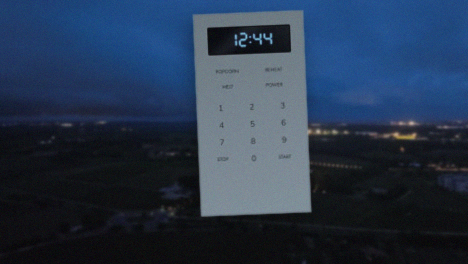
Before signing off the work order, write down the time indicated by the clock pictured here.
12:44
